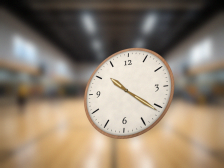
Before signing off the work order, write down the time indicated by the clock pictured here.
10:21
